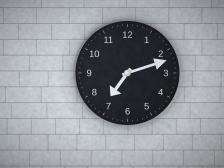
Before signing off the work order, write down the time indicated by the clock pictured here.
7:12
